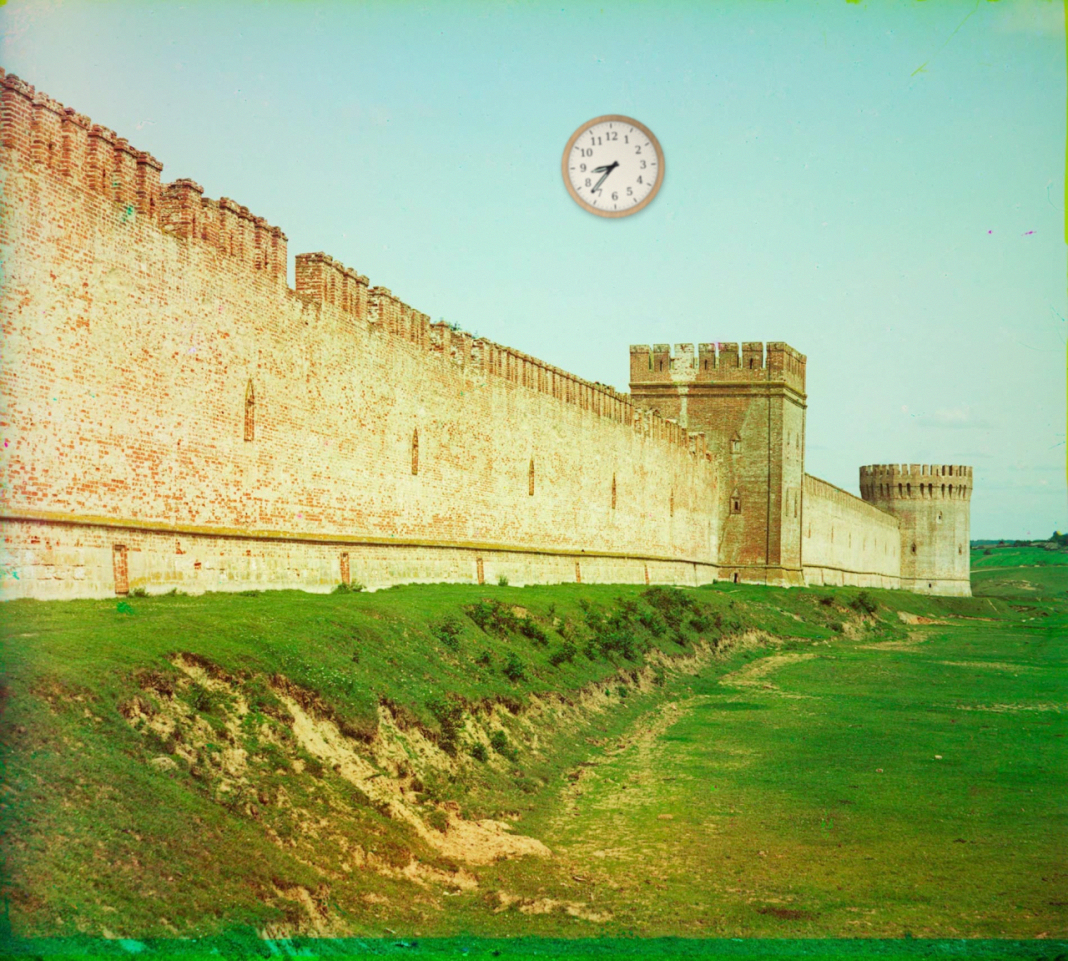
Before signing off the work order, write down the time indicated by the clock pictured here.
8:37
